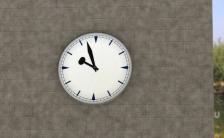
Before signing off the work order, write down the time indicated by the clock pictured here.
9:57
